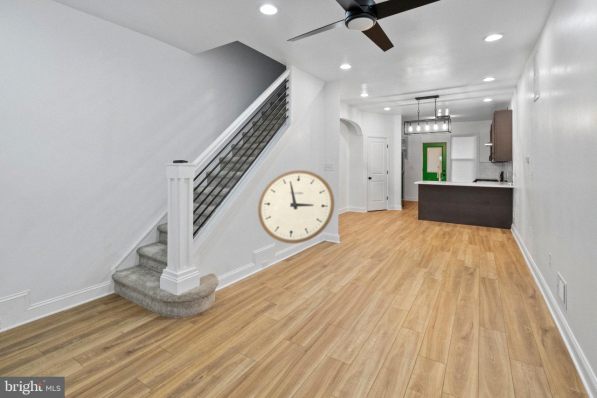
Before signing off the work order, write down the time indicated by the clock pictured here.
2:57
